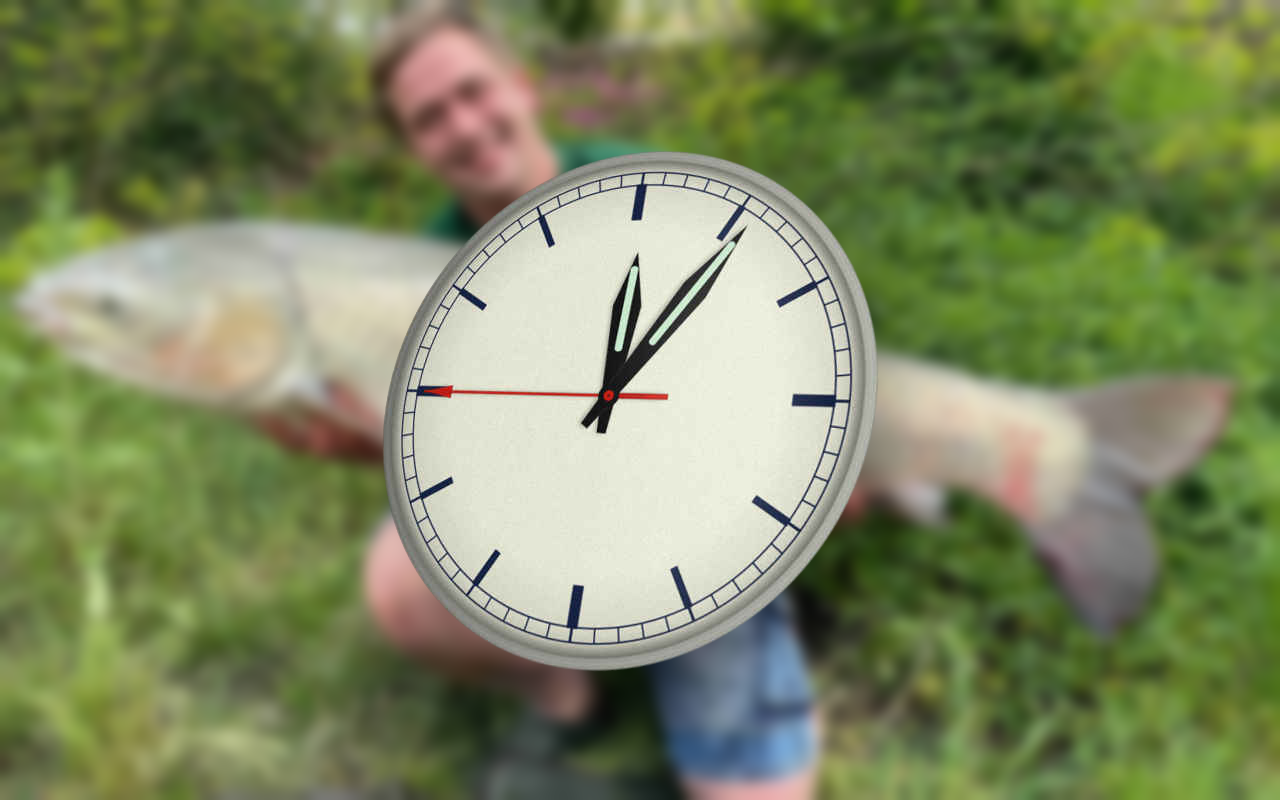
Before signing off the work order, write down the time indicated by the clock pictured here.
12:05:45
